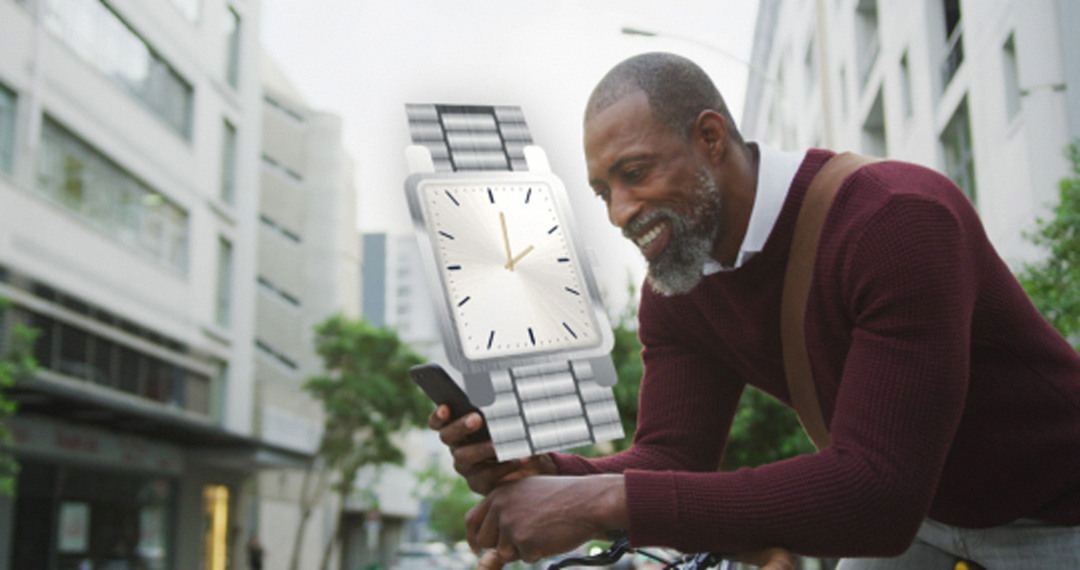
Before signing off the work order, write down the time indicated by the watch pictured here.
2:01
